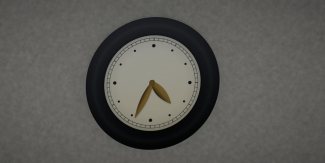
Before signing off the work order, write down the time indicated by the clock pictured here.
4:34
